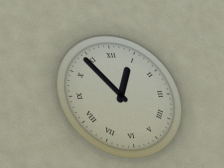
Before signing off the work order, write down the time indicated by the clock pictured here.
12:54
